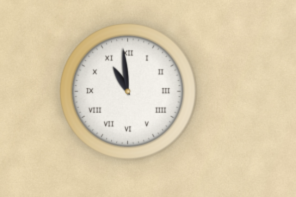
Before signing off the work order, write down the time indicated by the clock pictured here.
10:59
